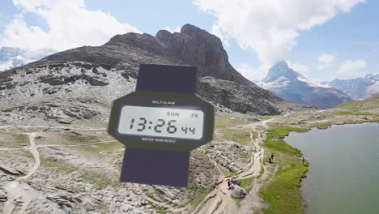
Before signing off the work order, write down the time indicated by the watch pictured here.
13:26:44
